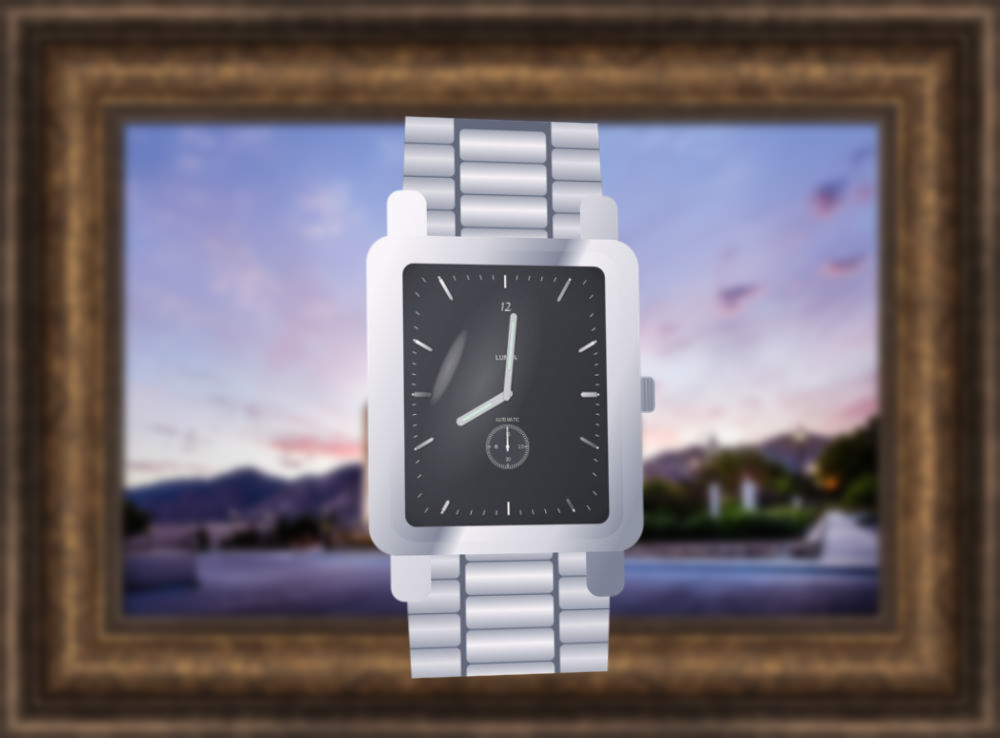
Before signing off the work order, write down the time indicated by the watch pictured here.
8:01
